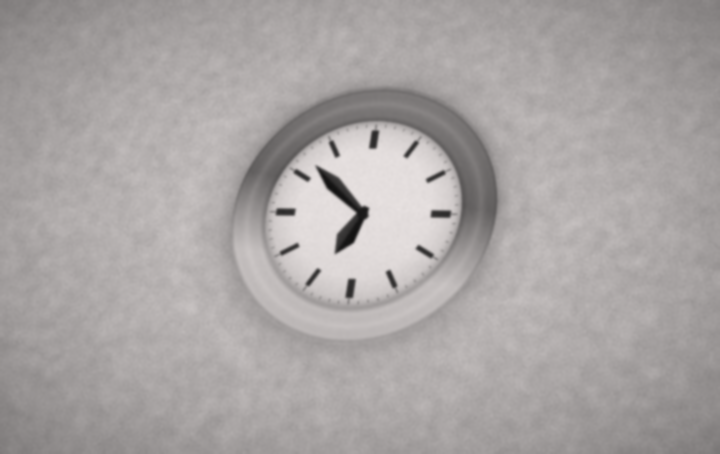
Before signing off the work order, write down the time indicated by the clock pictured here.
6:52
